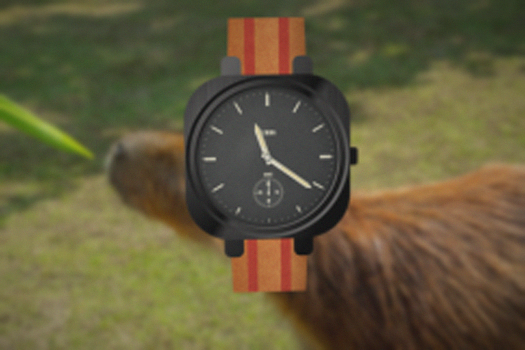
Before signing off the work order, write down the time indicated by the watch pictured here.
11:21
